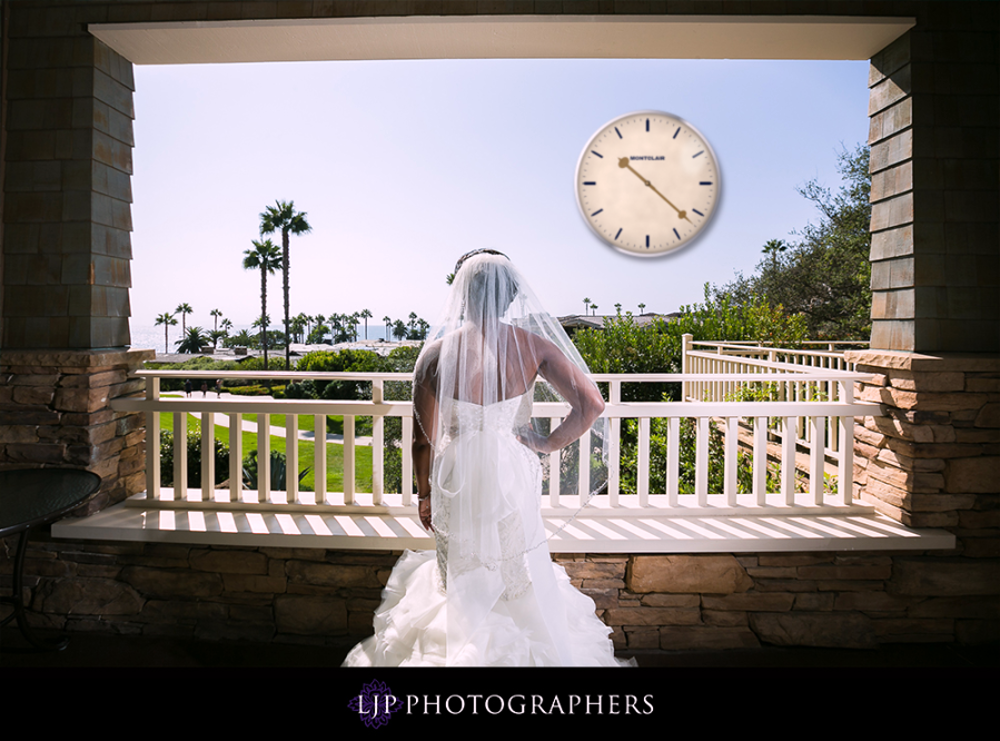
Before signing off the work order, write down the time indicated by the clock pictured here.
10:22
